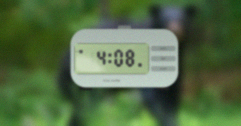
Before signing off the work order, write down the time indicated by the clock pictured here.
4:08
